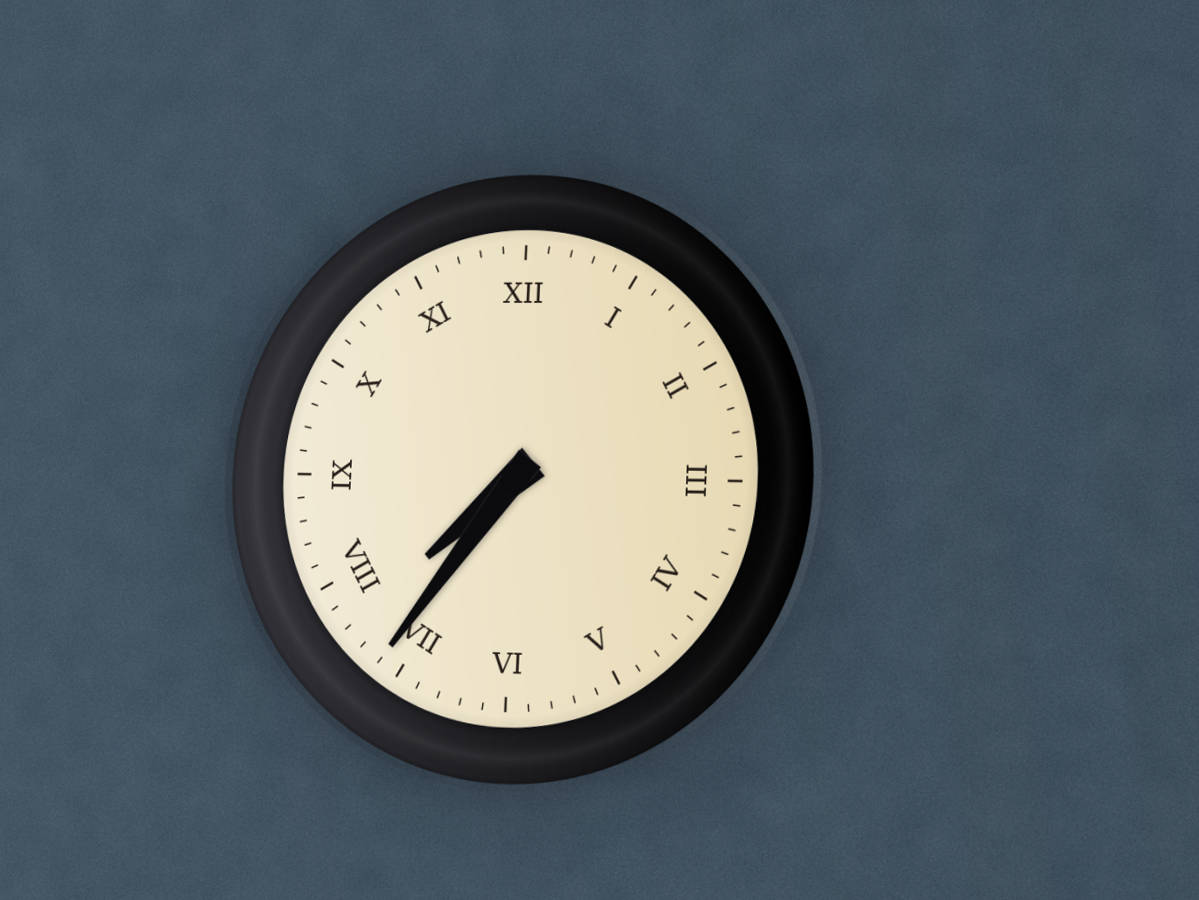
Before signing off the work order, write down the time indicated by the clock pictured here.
7:36
